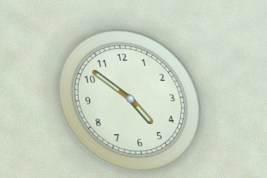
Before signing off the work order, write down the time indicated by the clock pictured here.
4:52
